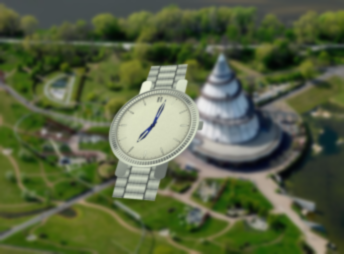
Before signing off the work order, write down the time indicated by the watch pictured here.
7:02
